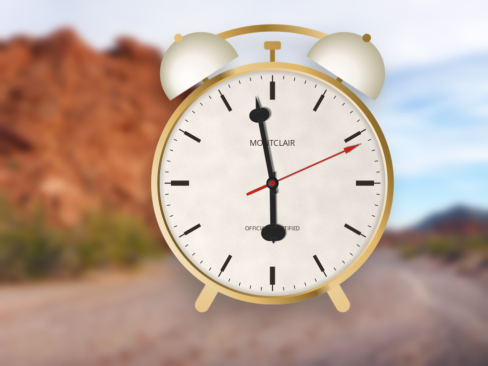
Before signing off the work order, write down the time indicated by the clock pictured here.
5:58:11
